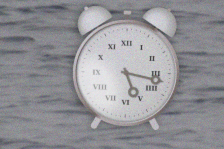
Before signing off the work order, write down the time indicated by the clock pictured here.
5:17
